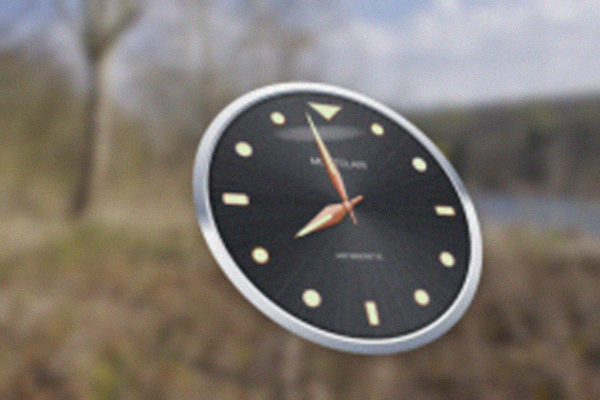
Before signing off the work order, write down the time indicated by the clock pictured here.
7:58
